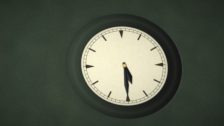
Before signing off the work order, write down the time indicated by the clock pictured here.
5:30
